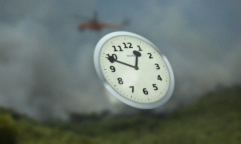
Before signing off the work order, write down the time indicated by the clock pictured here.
12:49
